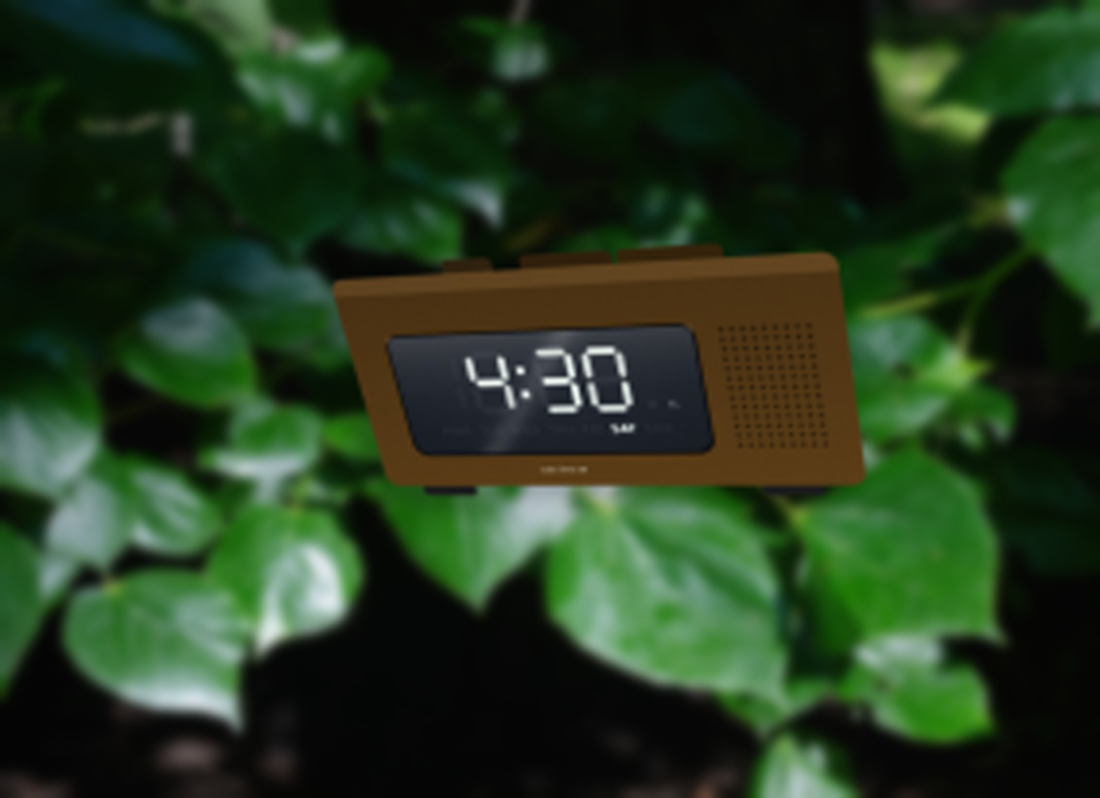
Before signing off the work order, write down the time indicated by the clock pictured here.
4:30
